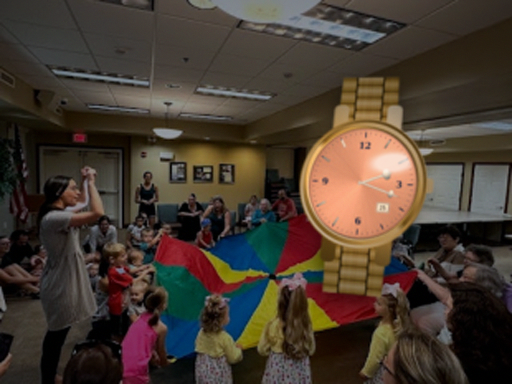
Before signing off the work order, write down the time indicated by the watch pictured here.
2:18
